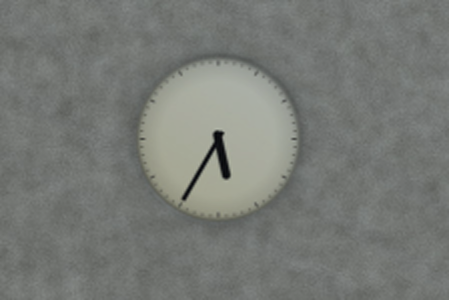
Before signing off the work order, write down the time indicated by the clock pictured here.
5:35
